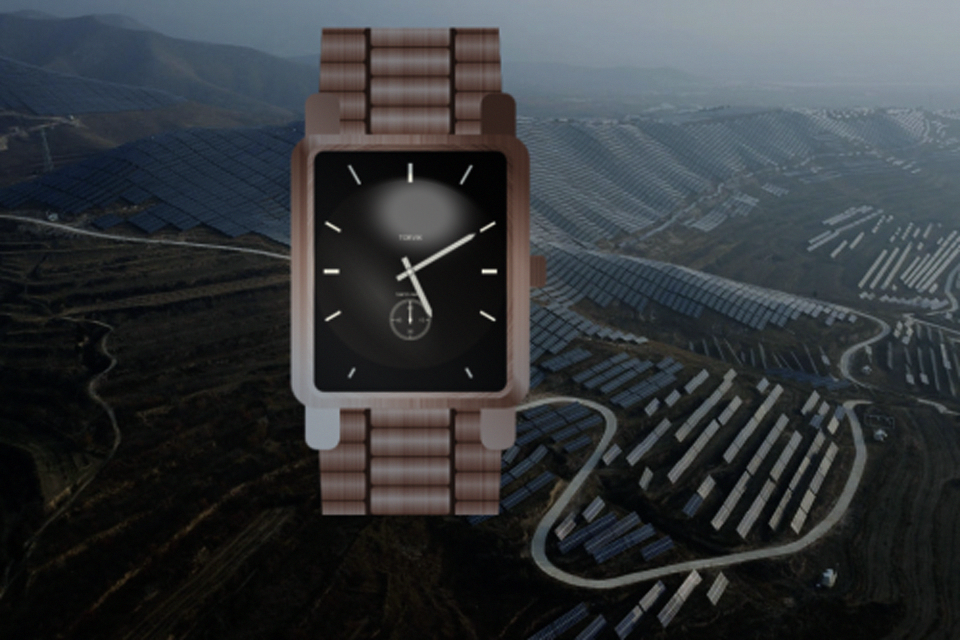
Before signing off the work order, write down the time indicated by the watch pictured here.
5:10
